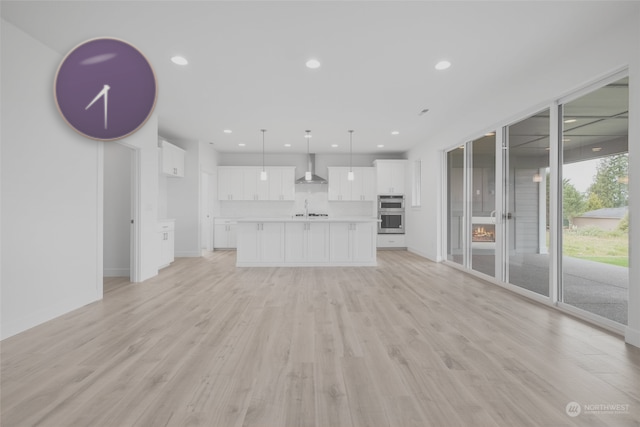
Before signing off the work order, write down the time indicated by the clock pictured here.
7:30
